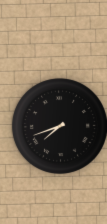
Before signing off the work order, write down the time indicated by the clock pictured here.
7:42
